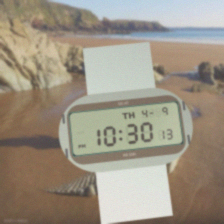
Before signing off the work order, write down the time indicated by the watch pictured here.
10:30:13
